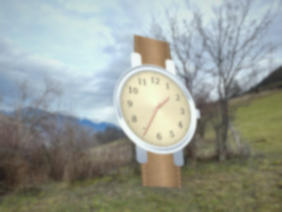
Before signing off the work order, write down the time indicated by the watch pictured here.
1:35
